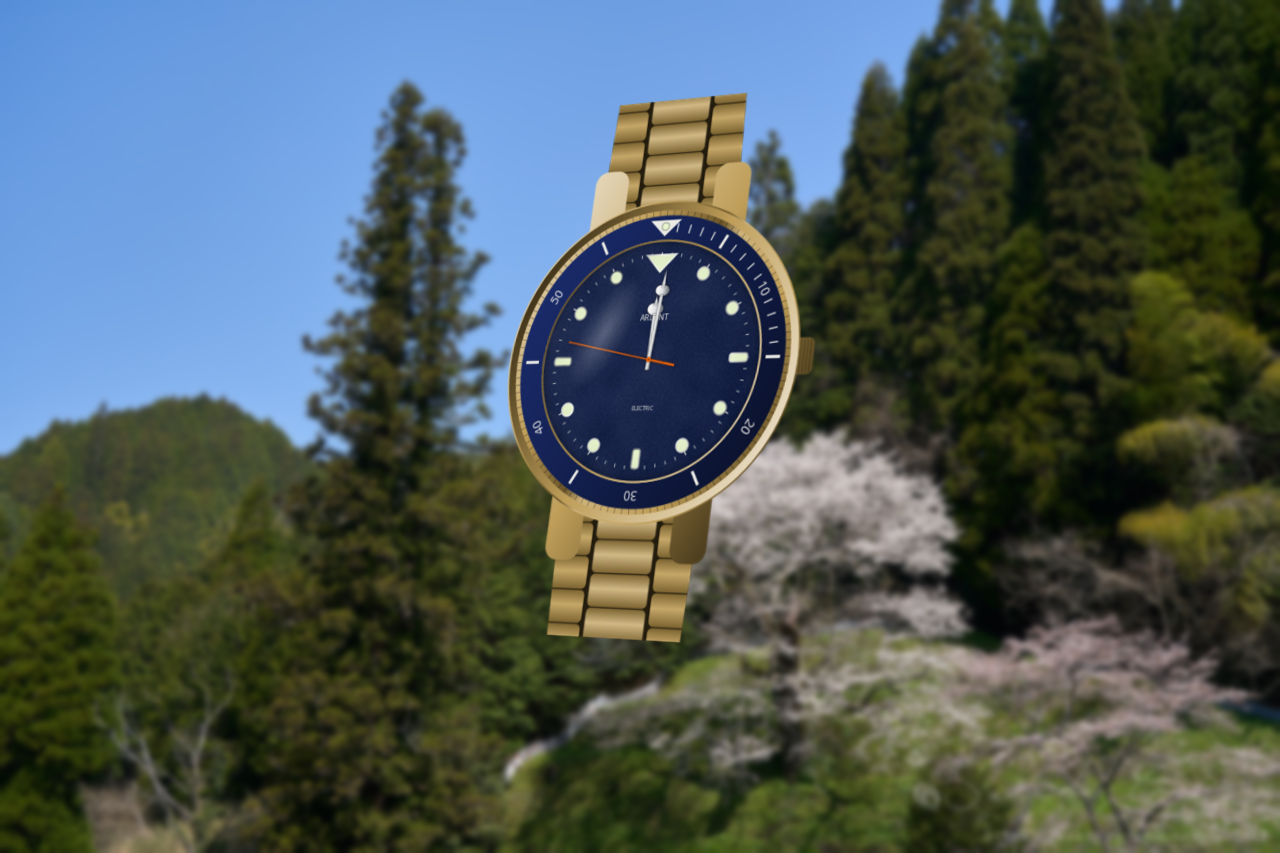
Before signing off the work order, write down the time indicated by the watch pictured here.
12:00:47
